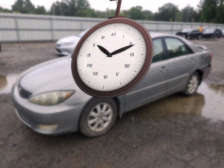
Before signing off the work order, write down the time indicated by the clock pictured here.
10:11
